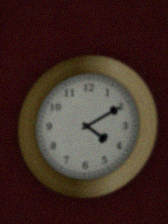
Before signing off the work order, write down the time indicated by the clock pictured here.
4:10
